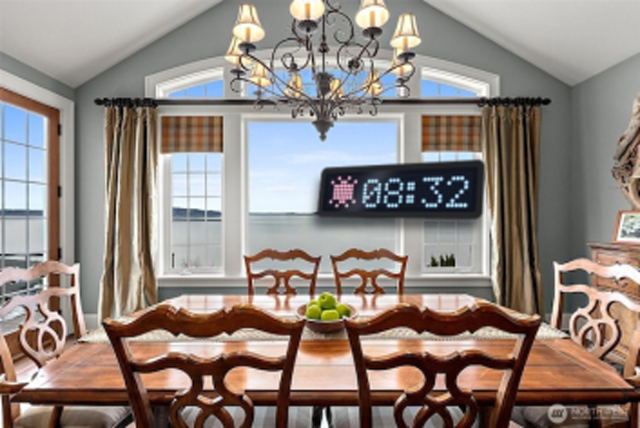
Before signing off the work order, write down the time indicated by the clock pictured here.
8:32
